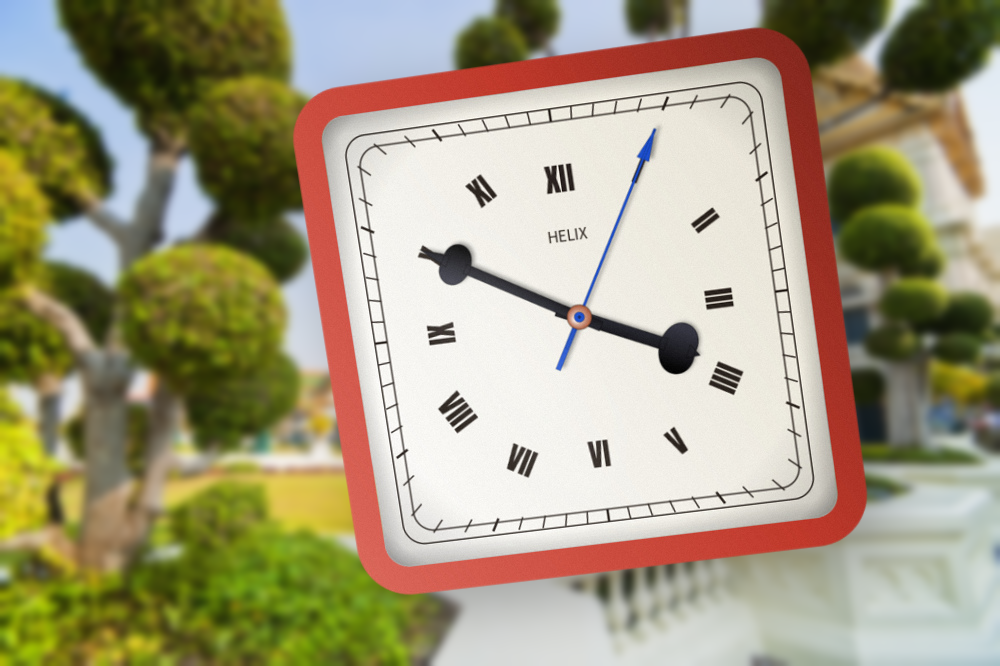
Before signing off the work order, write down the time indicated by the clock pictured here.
3:50:05
